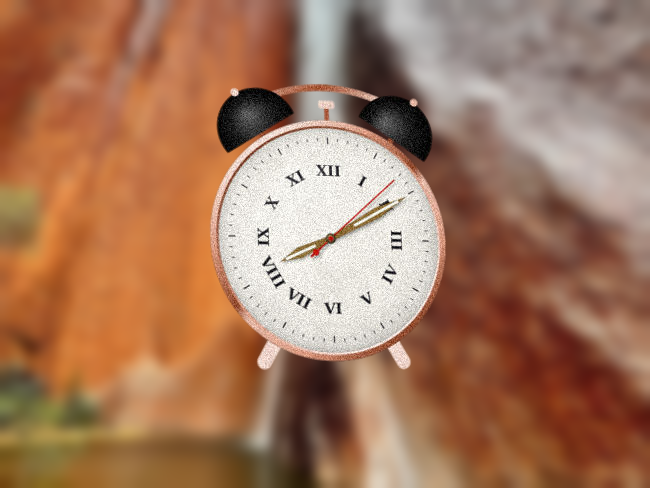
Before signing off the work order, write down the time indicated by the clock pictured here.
8:10:08
